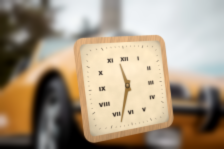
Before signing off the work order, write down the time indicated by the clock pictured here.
11:33
